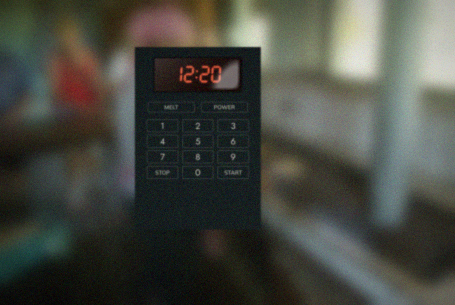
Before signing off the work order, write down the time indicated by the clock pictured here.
12:20
